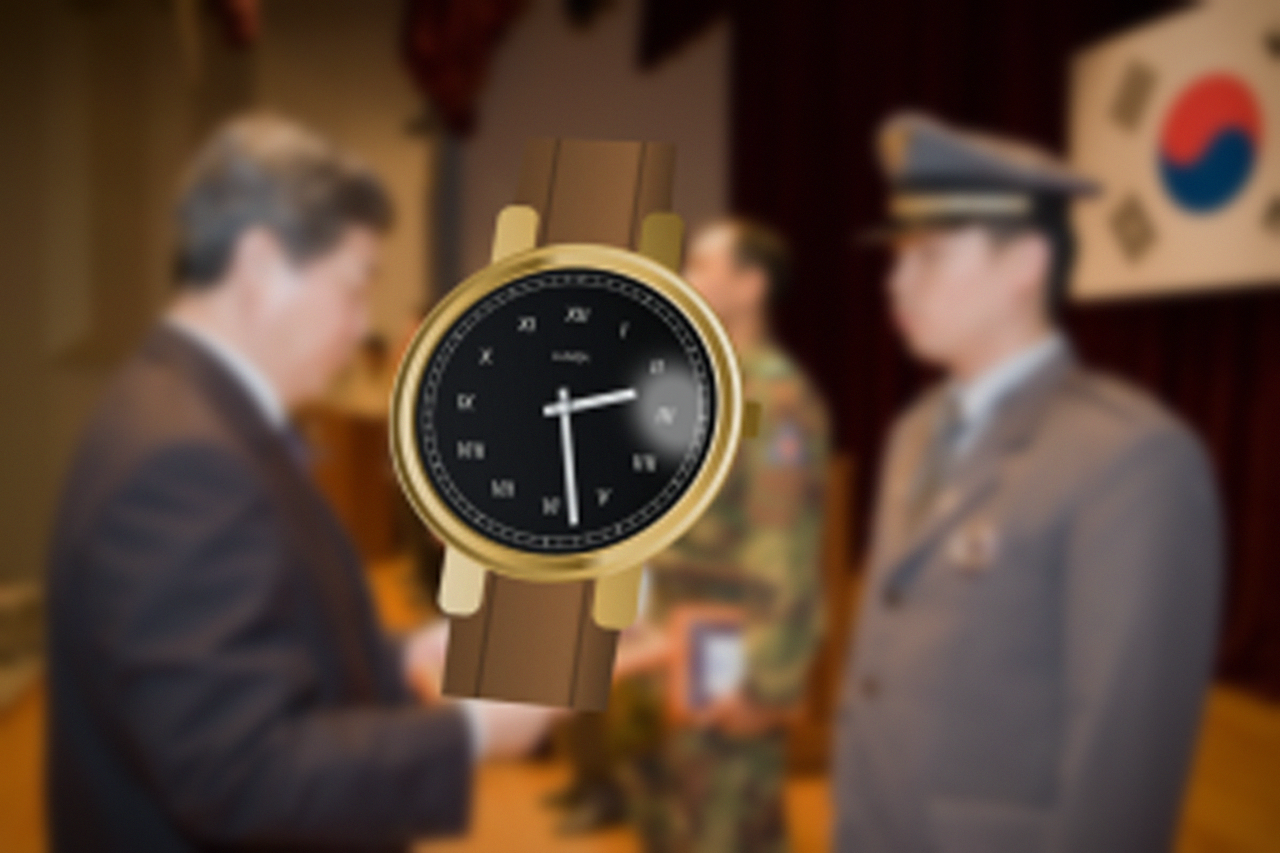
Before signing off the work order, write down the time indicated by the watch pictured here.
2:28
